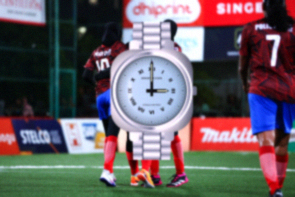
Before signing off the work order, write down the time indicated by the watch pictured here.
3:00
